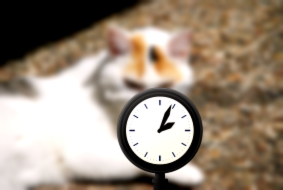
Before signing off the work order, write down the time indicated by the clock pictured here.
2:04
